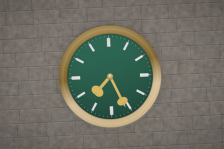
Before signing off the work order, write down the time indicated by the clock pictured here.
7:26
